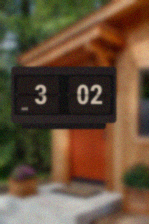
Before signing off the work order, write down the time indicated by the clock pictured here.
3:02
